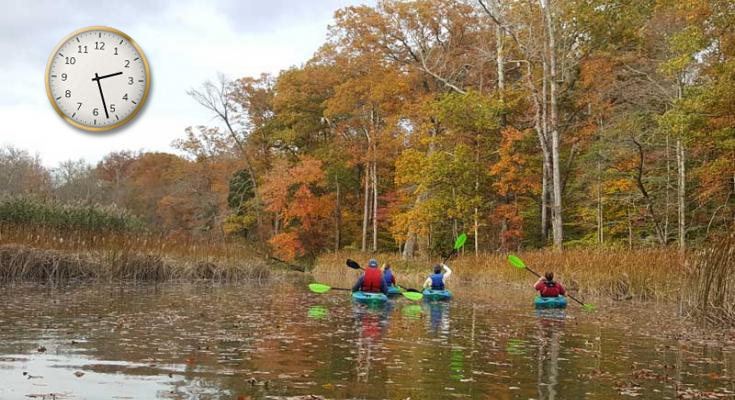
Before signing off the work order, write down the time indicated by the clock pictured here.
2:27
